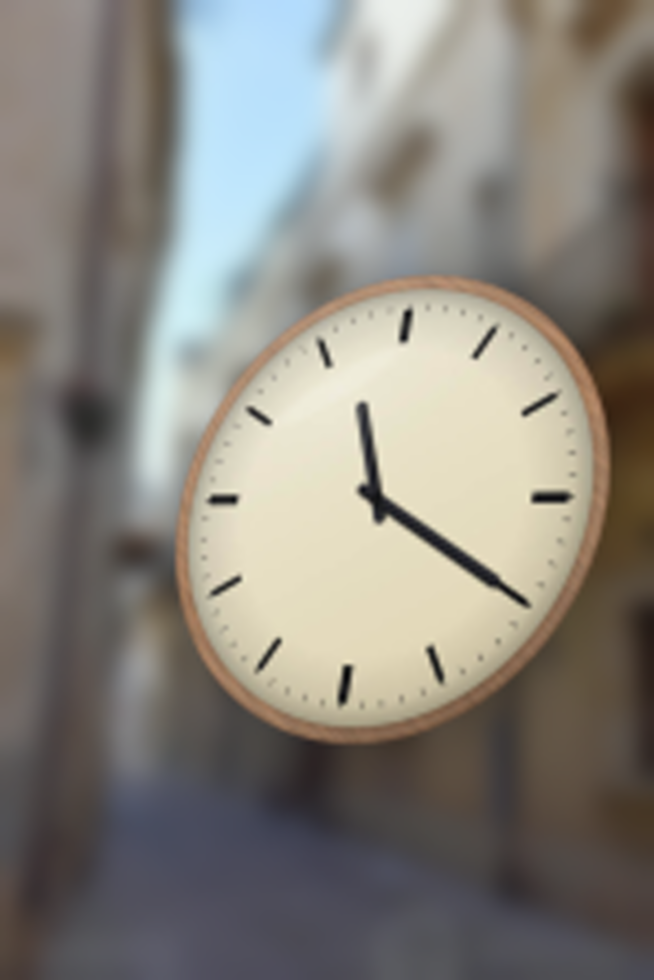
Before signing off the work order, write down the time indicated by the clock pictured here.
11:20
